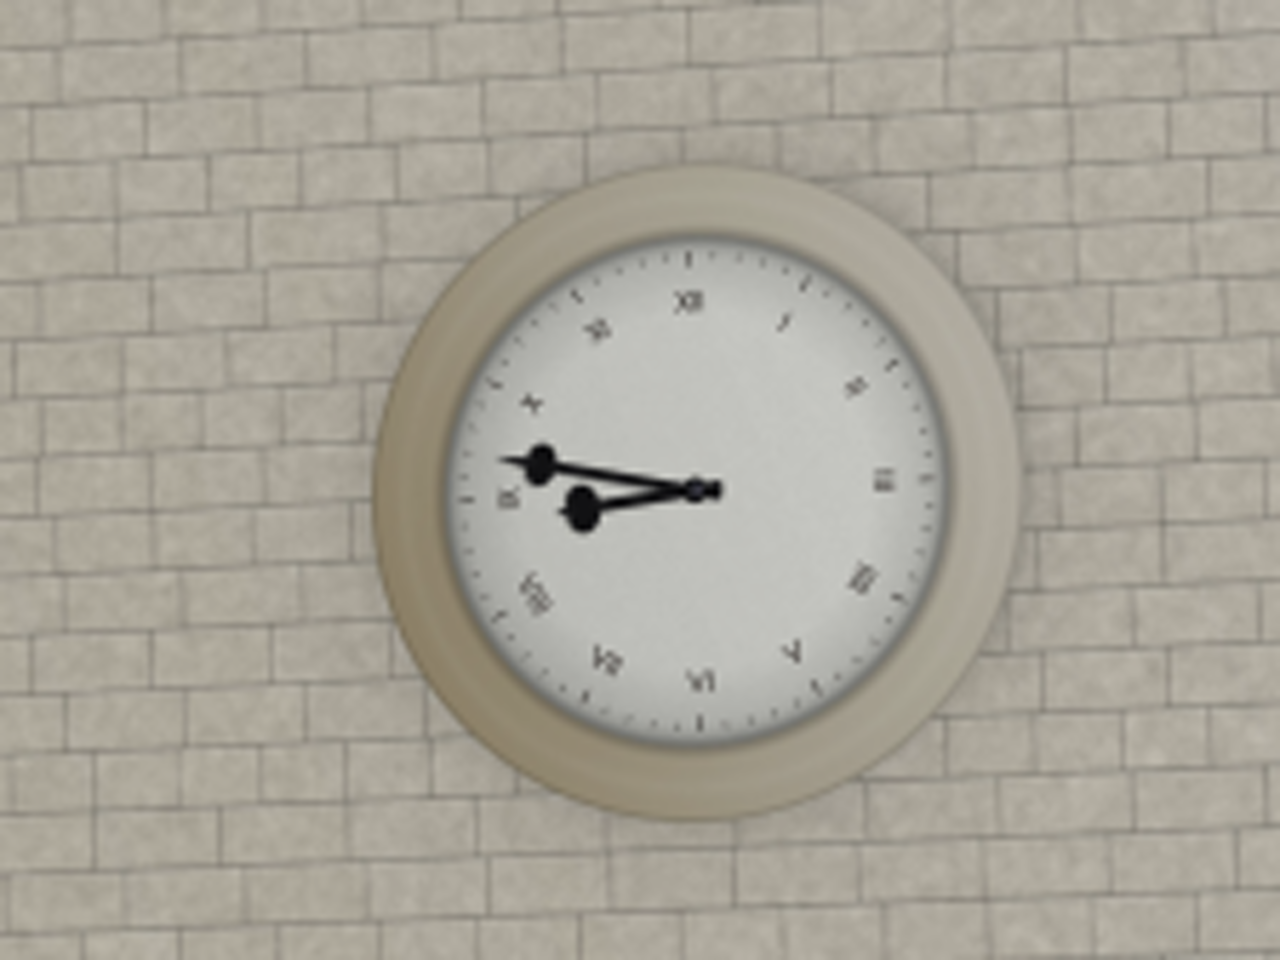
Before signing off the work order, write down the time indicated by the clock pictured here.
8:47
